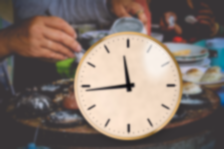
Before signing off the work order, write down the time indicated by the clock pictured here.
11:44
